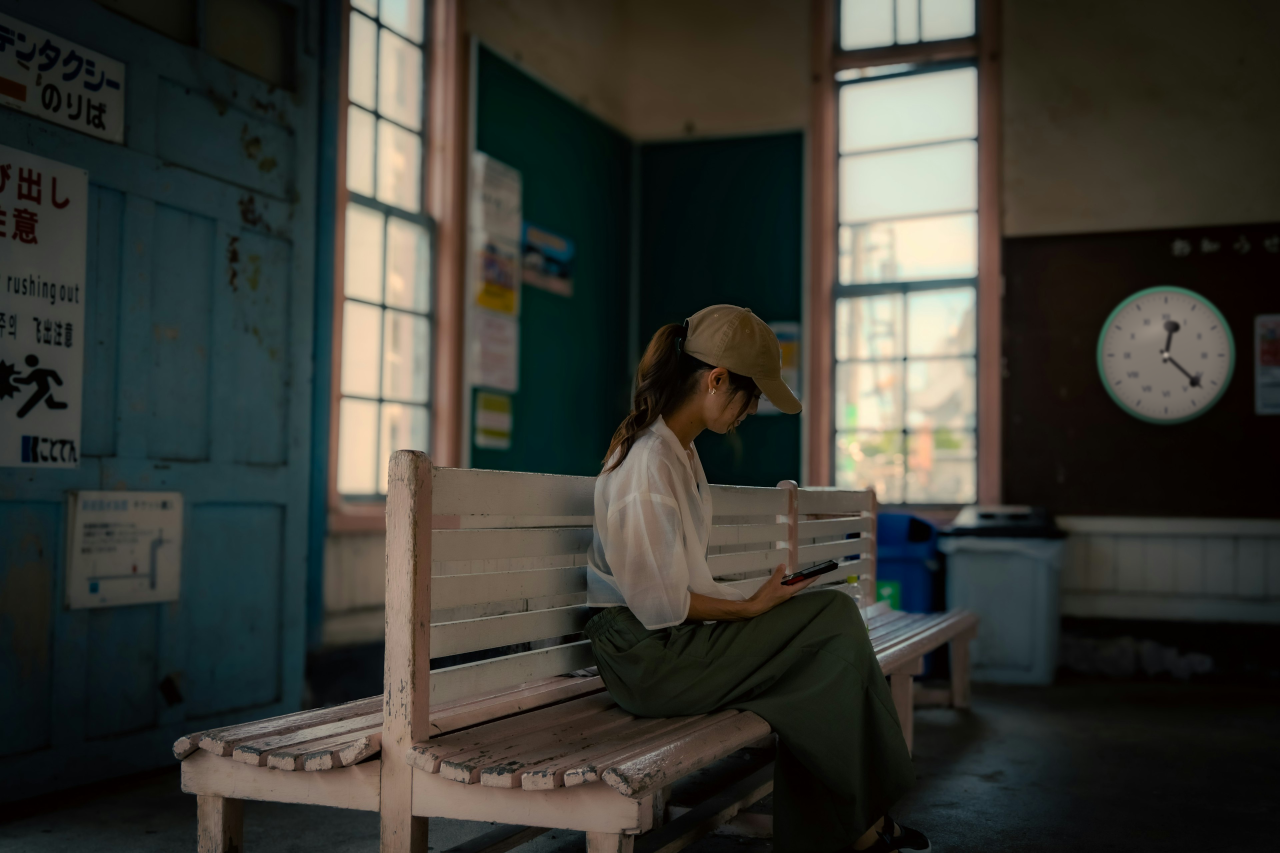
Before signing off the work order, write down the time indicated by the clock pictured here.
12:22
